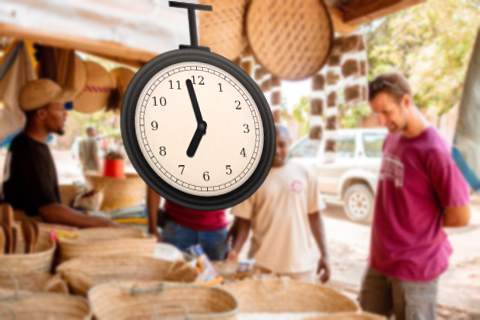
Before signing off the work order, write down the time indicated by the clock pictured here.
6:58
